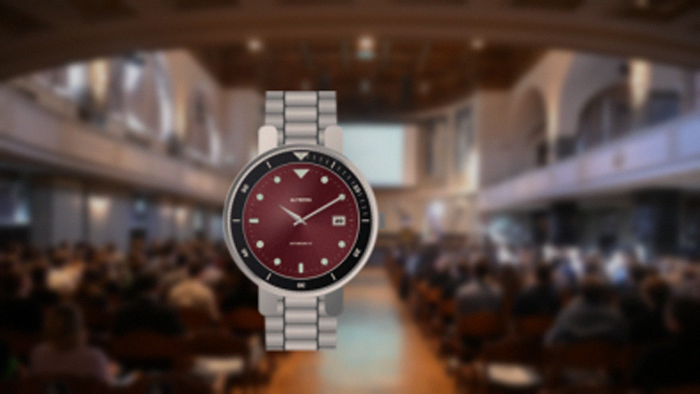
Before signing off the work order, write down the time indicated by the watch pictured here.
10:10
